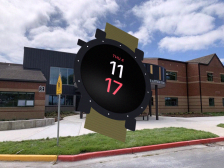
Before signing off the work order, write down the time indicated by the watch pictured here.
11:17
